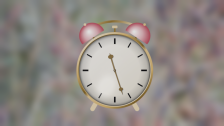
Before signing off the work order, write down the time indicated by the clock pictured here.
11:27
